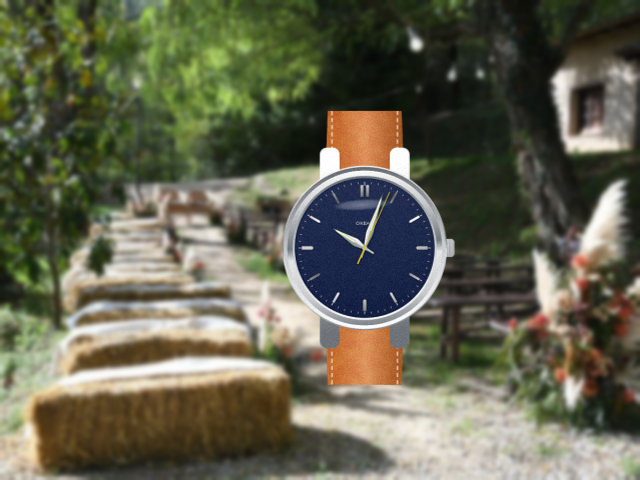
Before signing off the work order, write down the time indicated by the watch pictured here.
10:03:04
